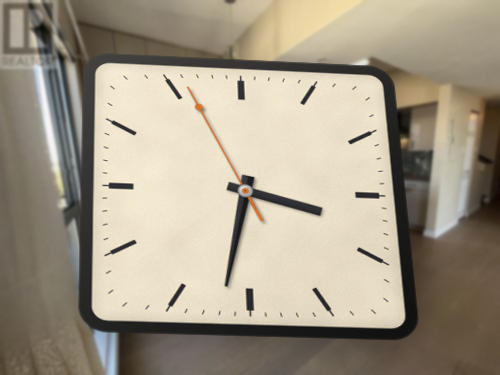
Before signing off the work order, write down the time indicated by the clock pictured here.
3:31:56
